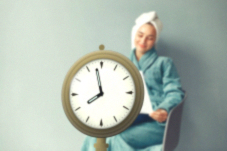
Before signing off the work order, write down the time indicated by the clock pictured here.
7:58
